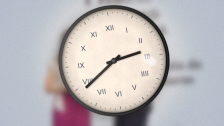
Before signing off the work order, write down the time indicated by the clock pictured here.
2:39
